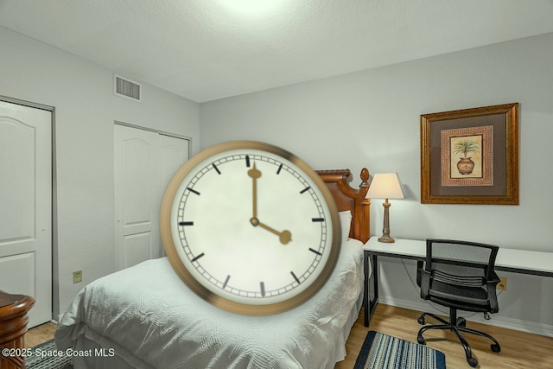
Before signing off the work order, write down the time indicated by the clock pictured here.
4:01
